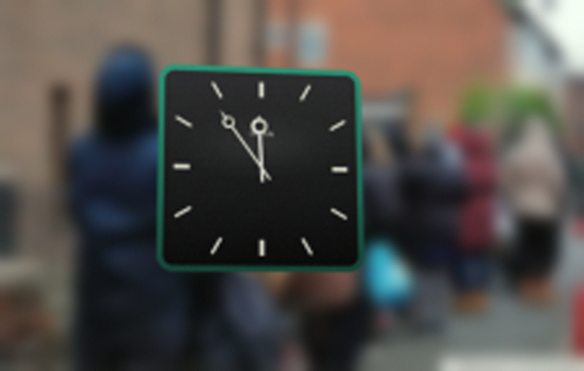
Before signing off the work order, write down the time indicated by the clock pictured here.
11:54
